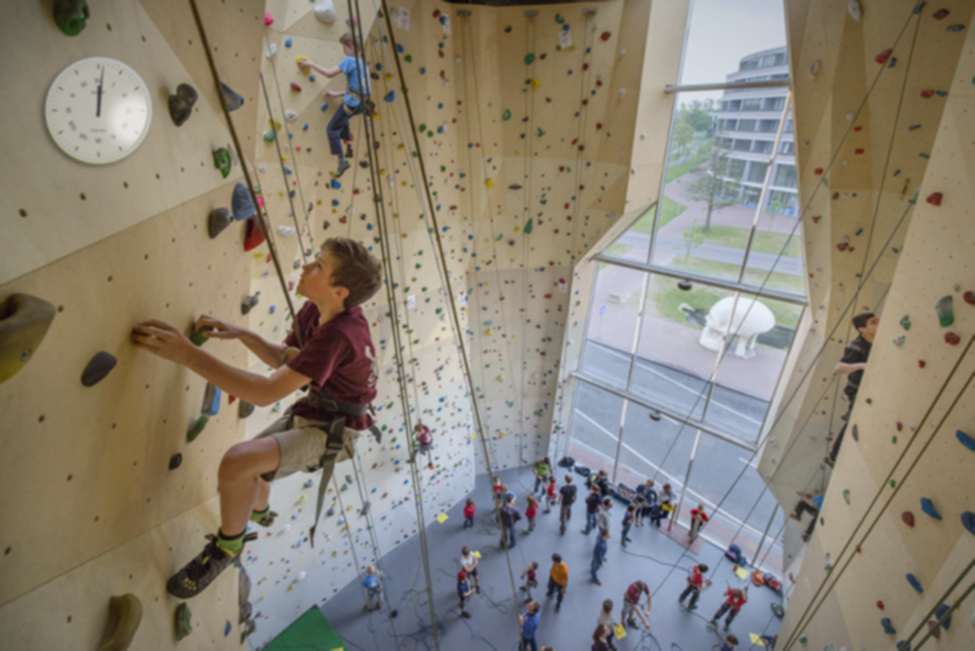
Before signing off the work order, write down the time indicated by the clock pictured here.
12:01
